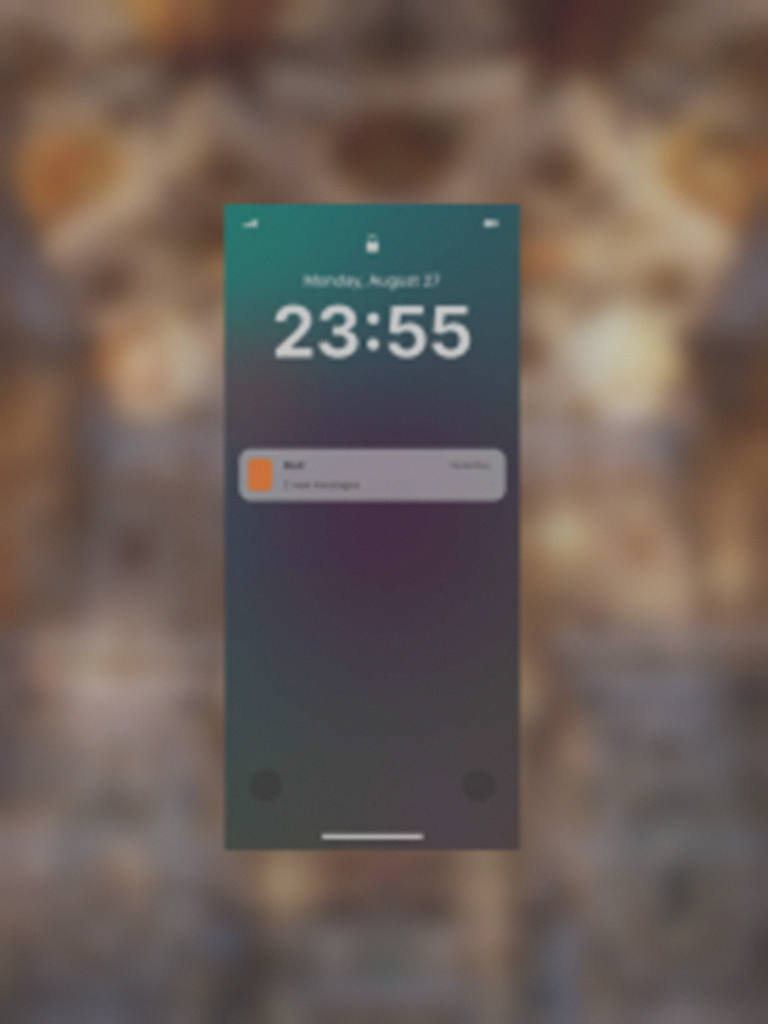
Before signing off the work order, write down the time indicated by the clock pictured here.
23:55
